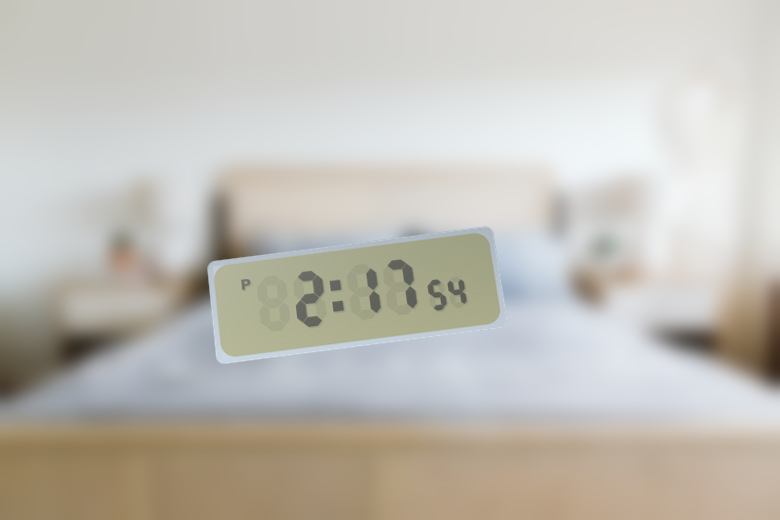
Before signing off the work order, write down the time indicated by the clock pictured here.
2:17:54
